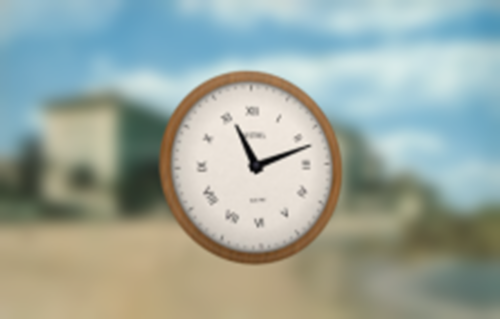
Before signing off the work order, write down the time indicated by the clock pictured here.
11:12
